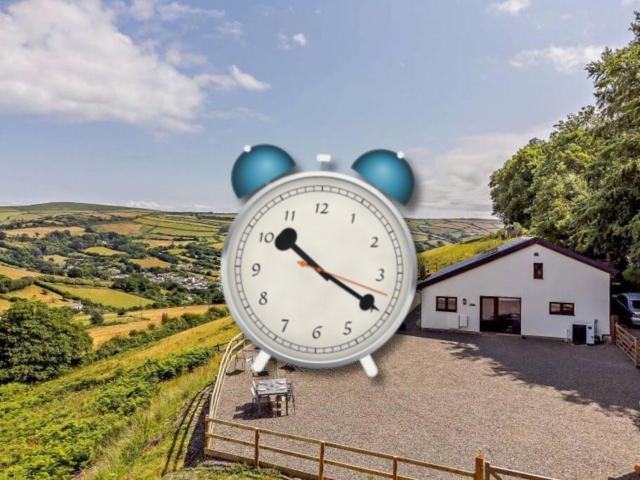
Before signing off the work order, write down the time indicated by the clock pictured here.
10:20:18
